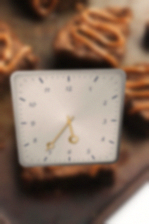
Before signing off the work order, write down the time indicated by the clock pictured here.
5:36
